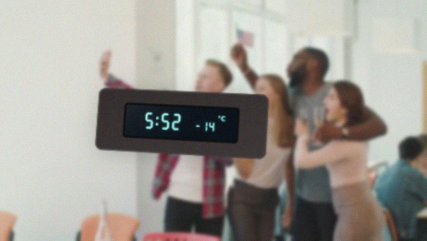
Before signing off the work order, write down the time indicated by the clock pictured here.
5:52
